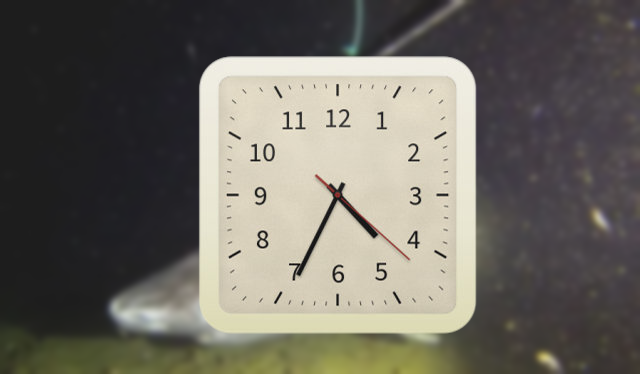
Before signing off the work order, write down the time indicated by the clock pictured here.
4:34:22
